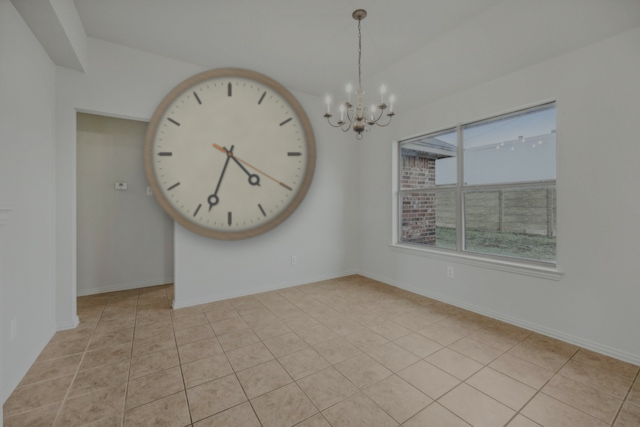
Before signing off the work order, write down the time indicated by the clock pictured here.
4:33:20
